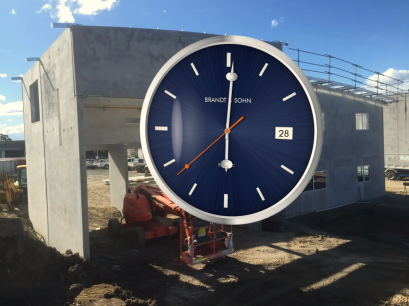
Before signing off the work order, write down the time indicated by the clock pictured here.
6:00:38
